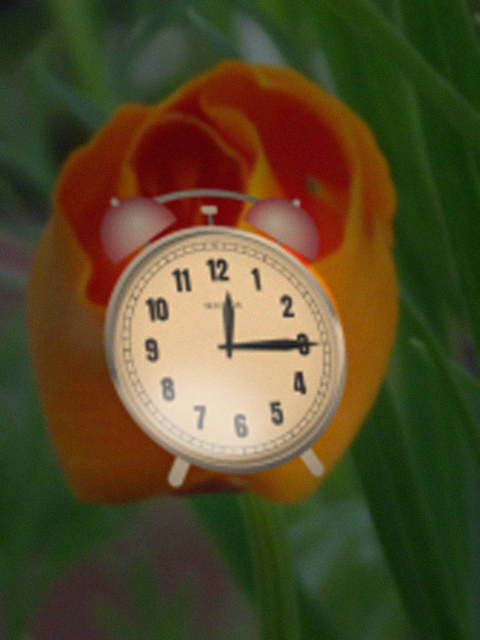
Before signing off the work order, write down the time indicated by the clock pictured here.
12:15
